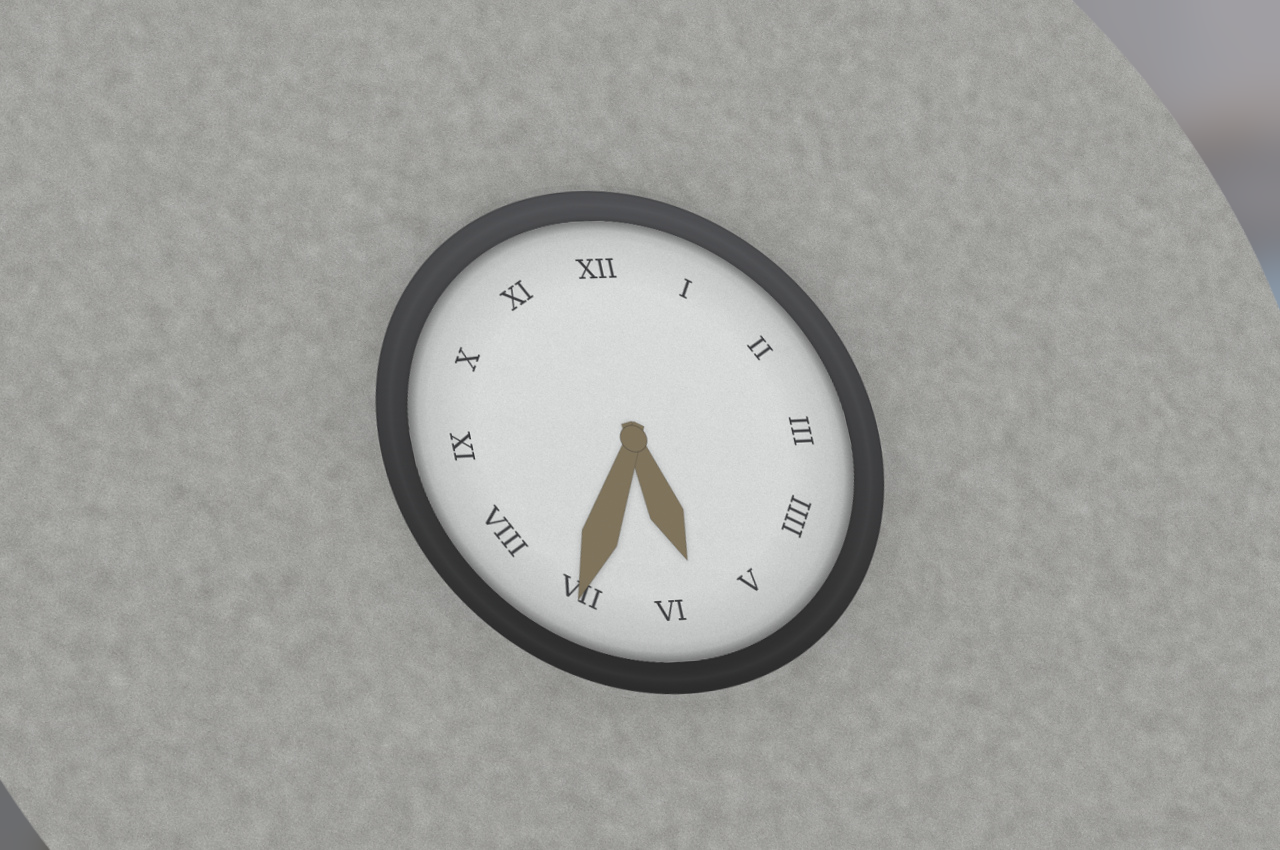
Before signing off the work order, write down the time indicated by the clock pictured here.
5:35
